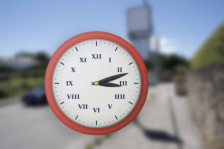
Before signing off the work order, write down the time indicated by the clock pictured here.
3:12
